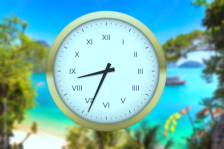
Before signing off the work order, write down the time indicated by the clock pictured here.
8:34
